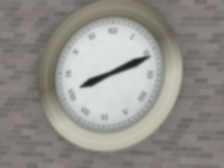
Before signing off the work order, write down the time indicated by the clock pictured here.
8:11
